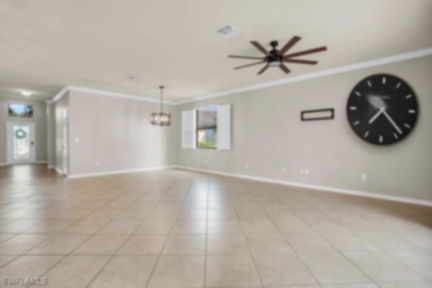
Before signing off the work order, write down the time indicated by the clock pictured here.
7:23
